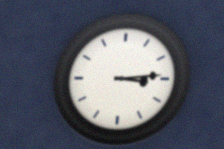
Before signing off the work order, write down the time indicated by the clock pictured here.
3:14
